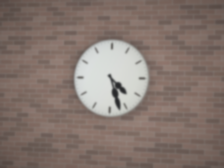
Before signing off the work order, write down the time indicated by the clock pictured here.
4:27
